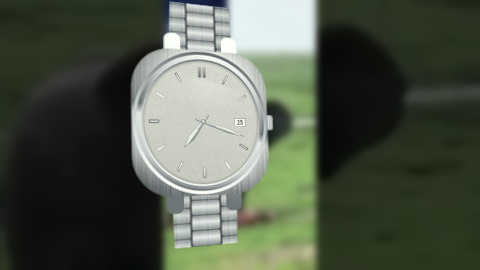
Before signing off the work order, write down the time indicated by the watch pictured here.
7:18
